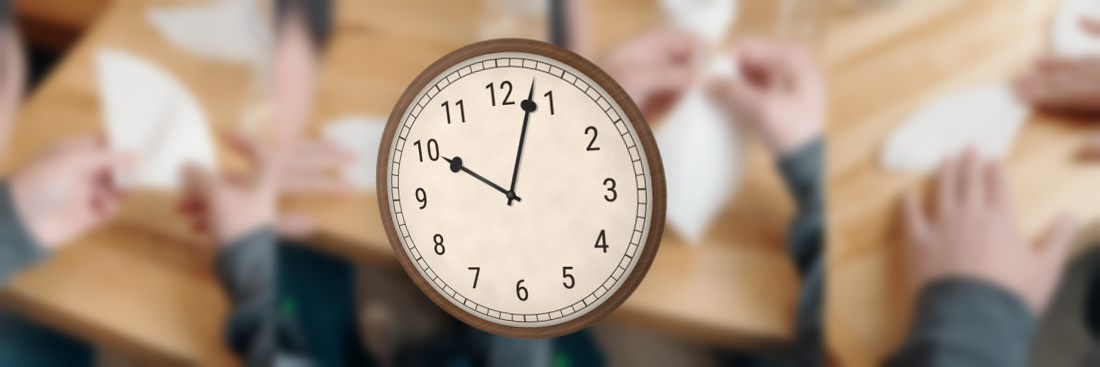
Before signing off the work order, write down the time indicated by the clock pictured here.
10:03
